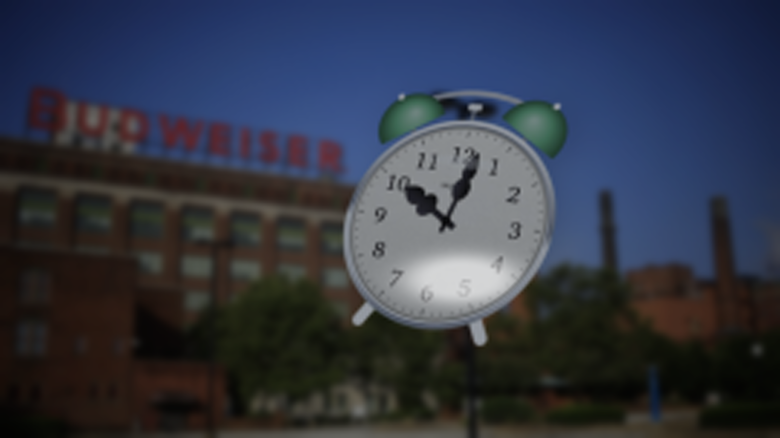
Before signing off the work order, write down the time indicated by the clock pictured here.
10:02
